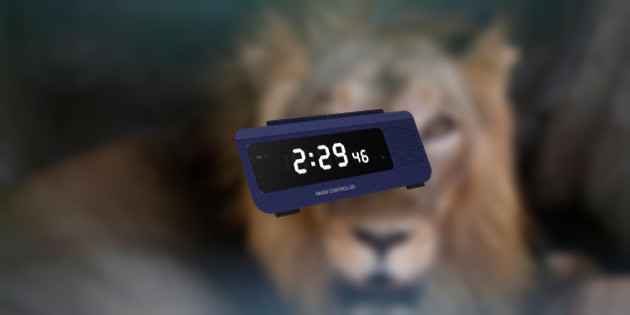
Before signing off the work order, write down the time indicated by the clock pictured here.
2:29:46
